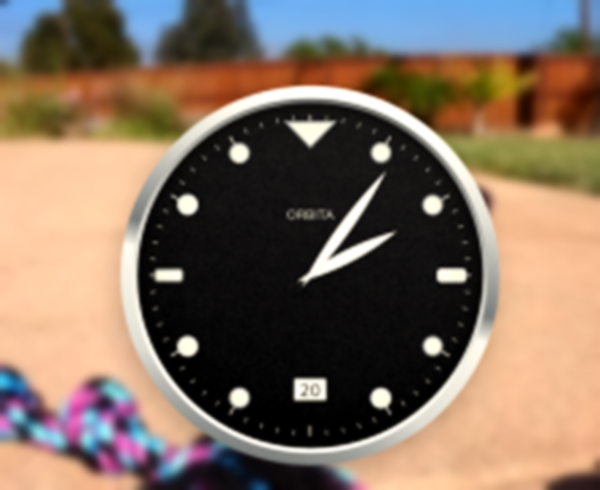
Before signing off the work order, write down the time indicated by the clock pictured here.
2:06
